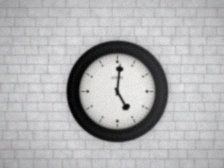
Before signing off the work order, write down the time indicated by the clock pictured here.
5:01
